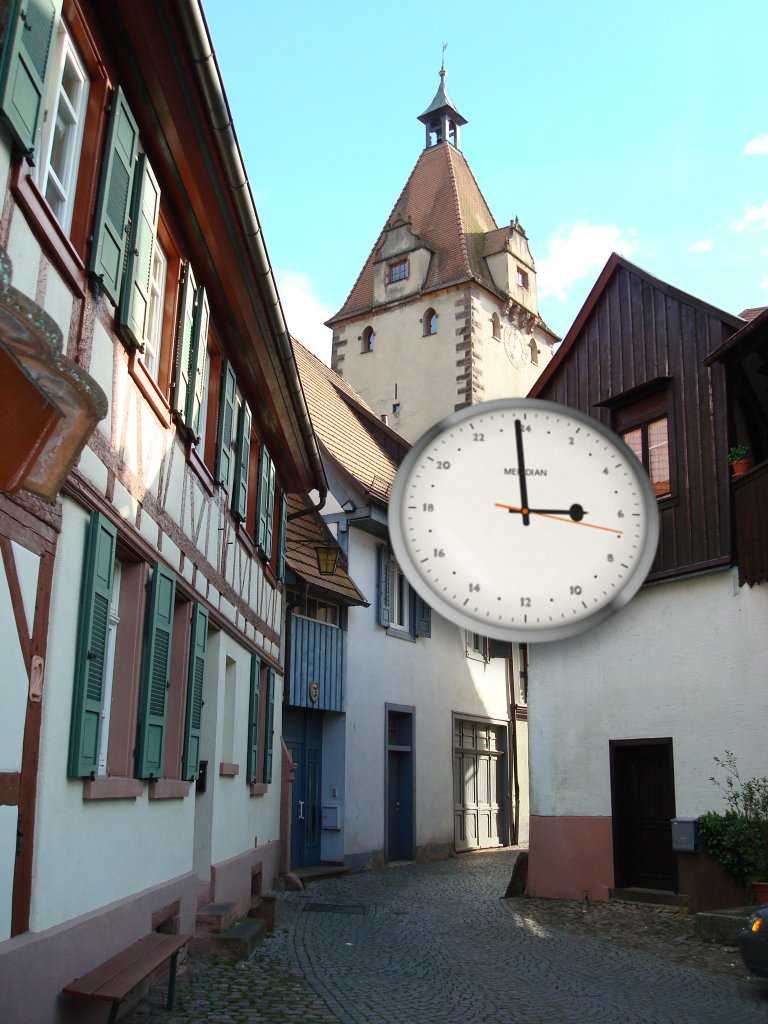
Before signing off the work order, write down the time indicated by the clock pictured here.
5:59:17
